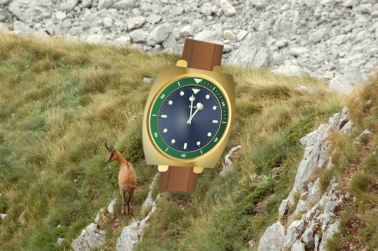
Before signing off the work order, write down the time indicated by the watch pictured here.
12:59
